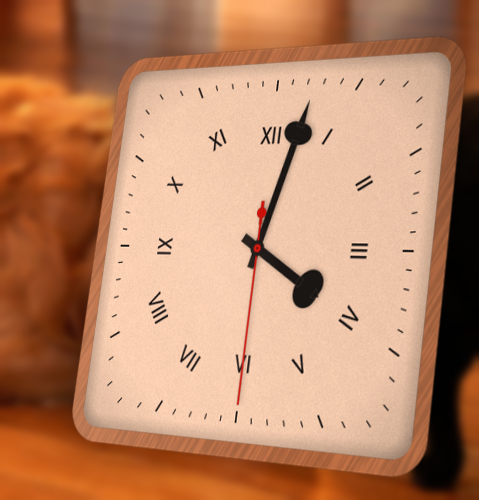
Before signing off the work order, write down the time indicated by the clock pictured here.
4:02:30
